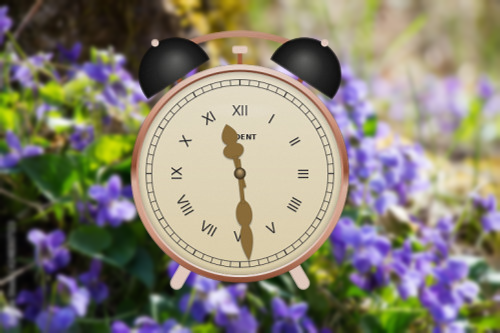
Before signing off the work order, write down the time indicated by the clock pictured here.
11:29
